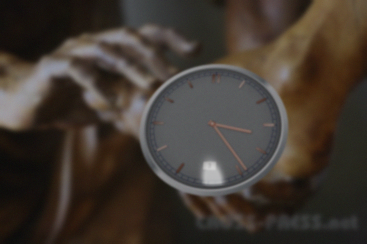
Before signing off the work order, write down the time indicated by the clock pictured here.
3:24
